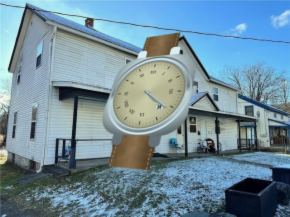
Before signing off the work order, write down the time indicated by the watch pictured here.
4:21
